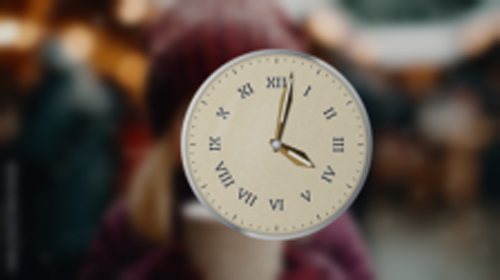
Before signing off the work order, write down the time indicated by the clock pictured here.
4:02
